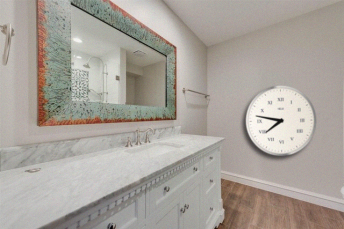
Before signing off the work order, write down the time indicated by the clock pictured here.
7:47
